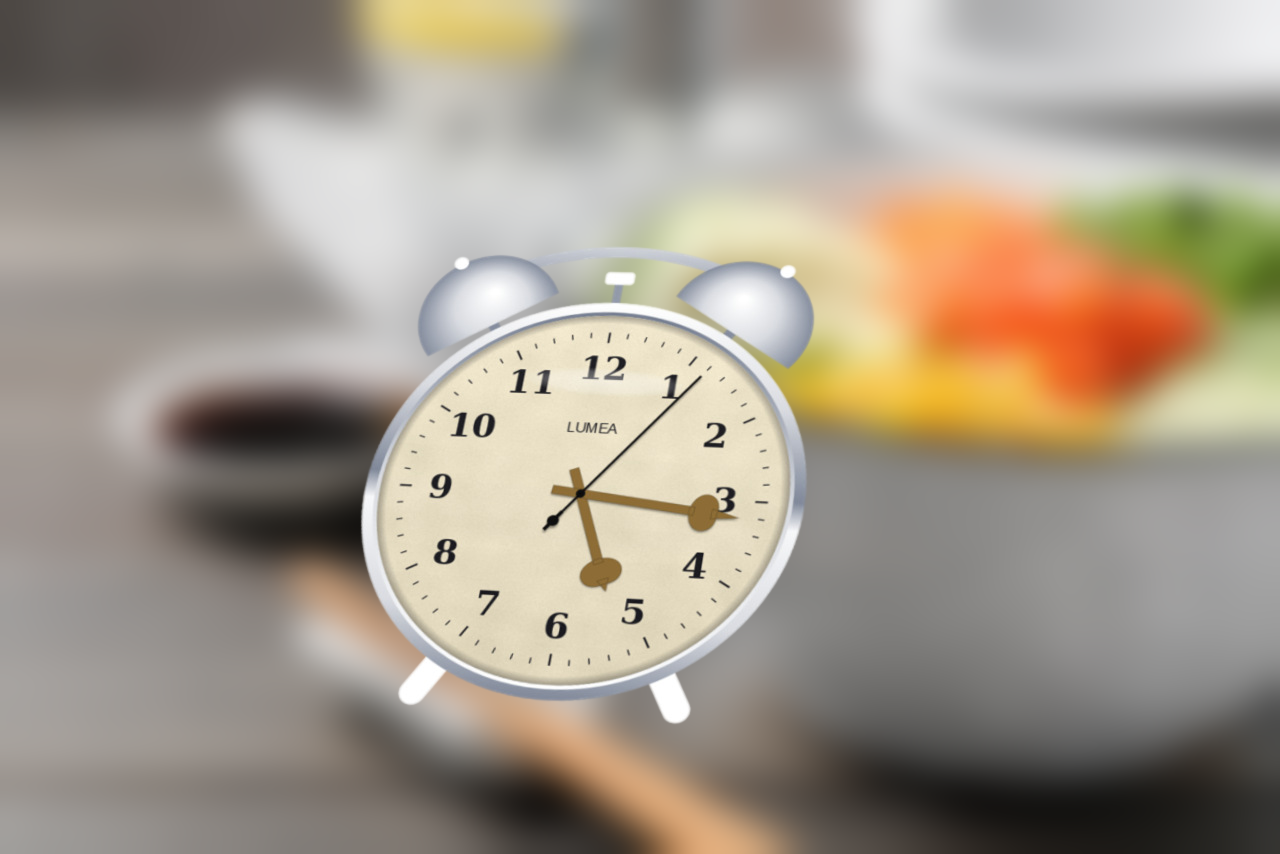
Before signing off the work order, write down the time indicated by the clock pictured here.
5:16:06
